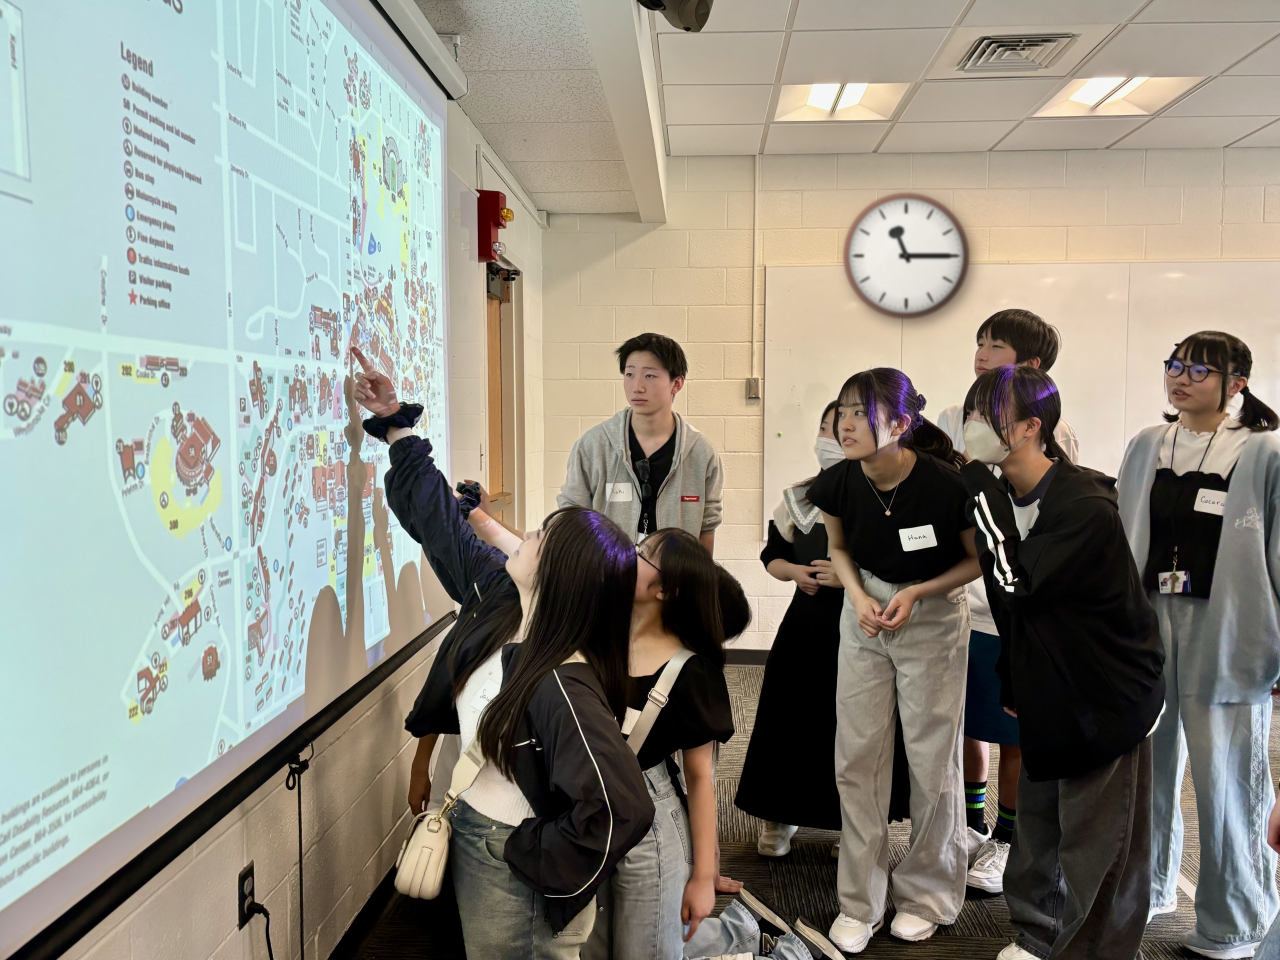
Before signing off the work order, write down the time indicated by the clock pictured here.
11:15
